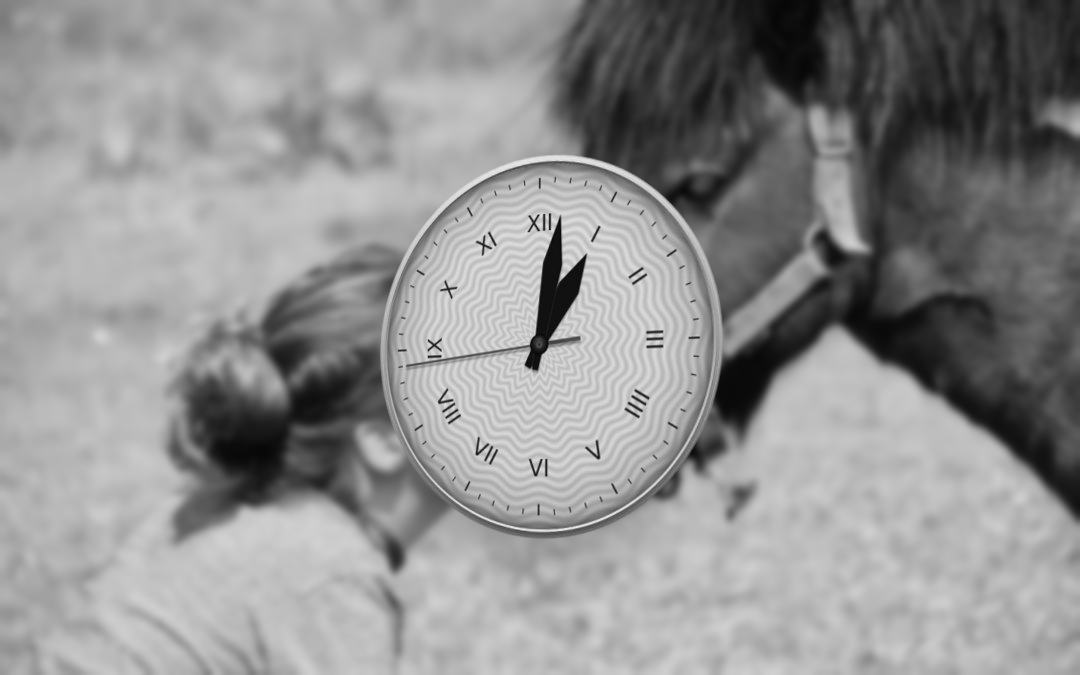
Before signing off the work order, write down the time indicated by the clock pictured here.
1:01:44
